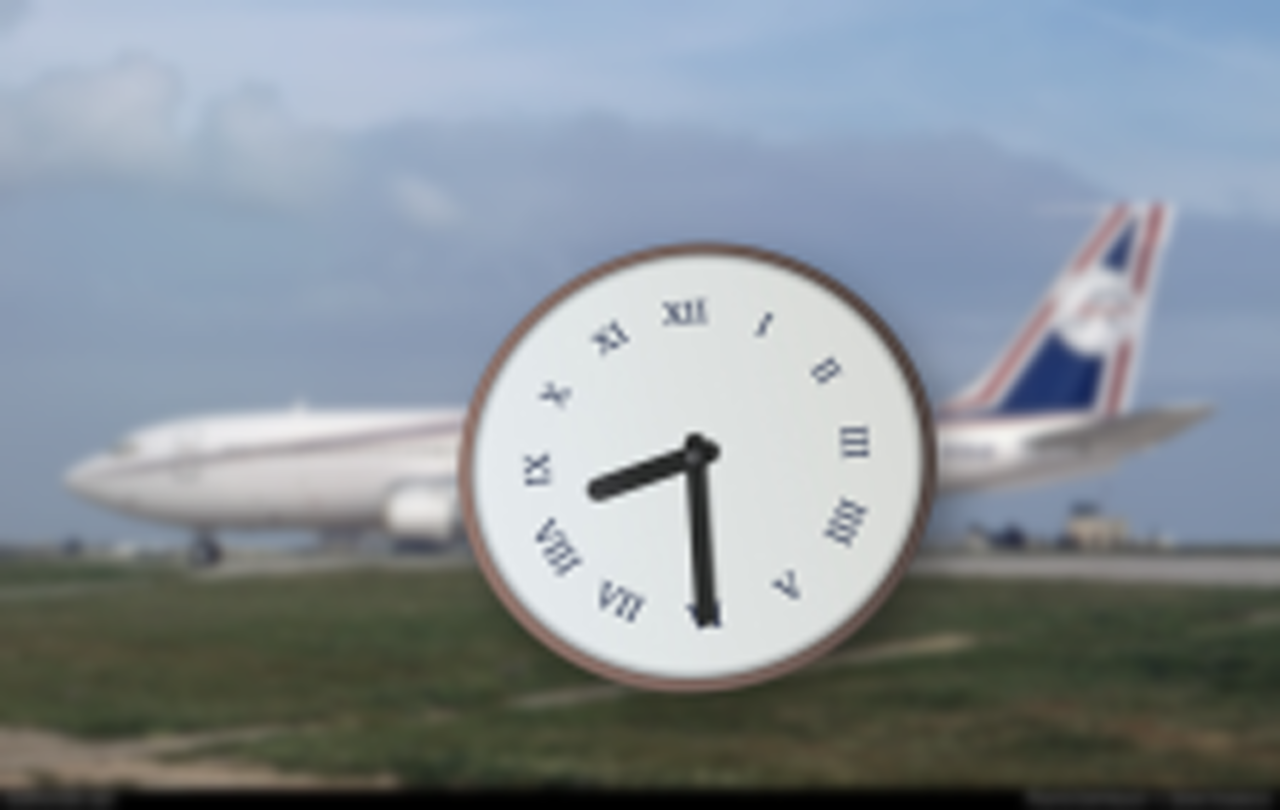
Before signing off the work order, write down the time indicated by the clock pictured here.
8:30
